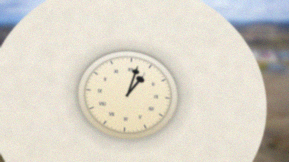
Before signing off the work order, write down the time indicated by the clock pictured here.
1:02
